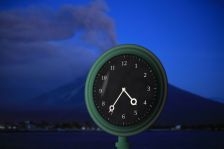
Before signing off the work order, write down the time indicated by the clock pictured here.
4:36
